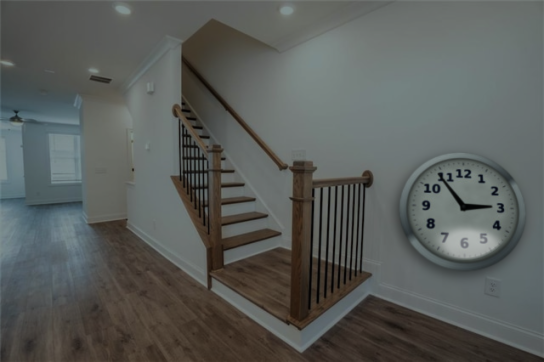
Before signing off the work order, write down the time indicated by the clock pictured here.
2:54
